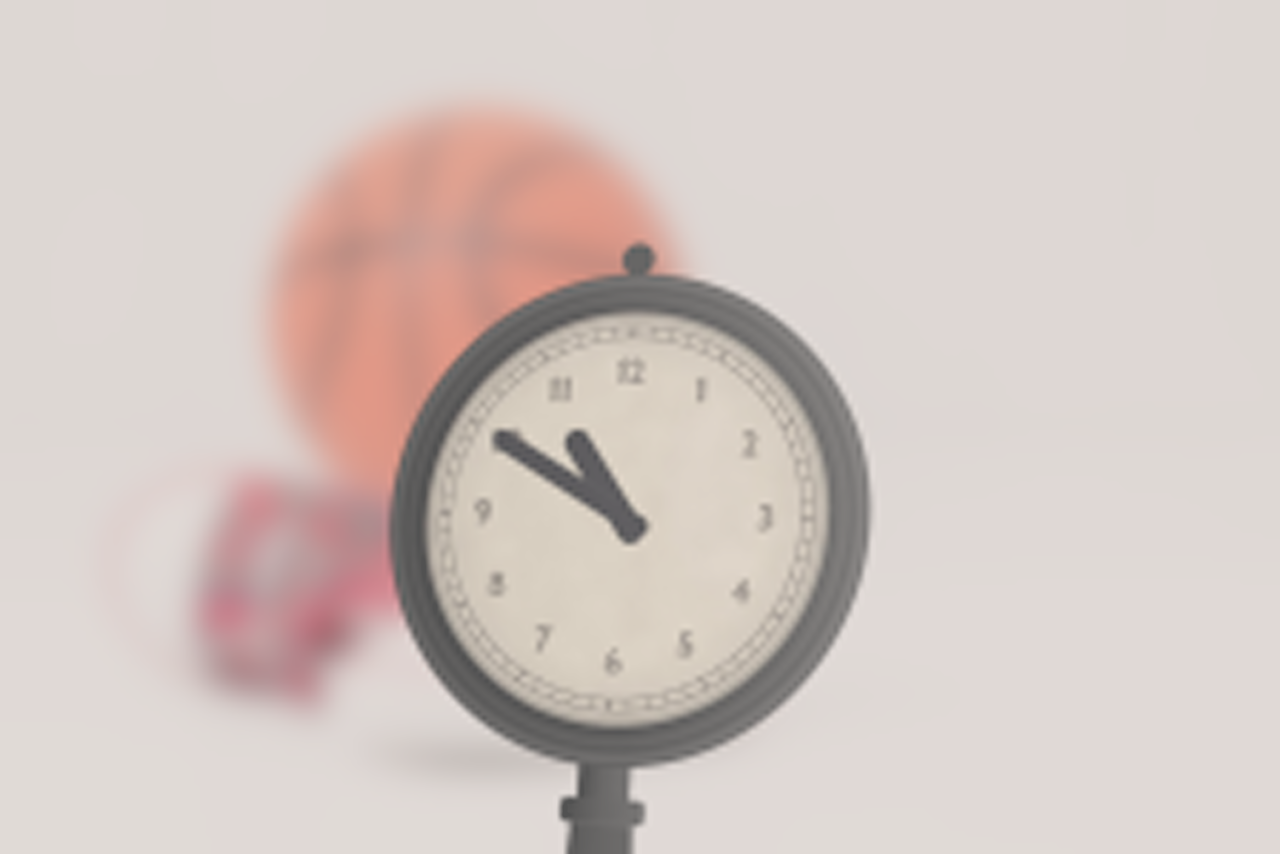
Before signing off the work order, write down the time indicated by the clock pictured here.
10:50
